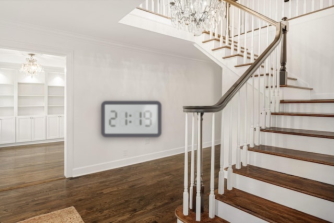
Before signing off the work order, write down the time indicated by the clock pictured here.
21:19
